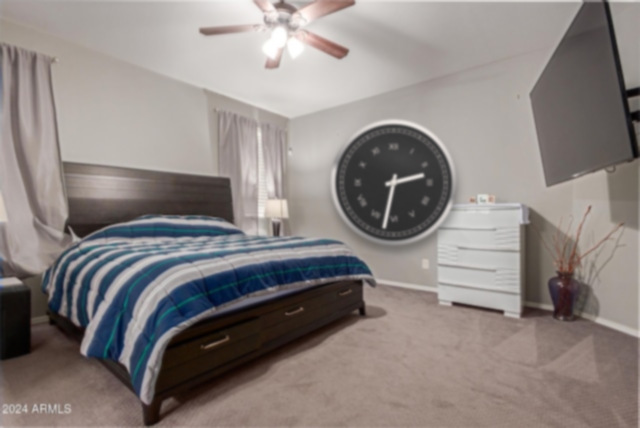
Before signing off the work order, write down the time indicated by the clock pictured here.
2:32
